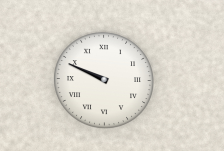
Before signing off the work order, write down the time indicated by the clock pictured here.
9:49
